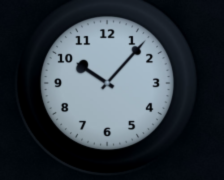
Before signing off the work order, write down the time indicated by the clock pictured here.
10:07
